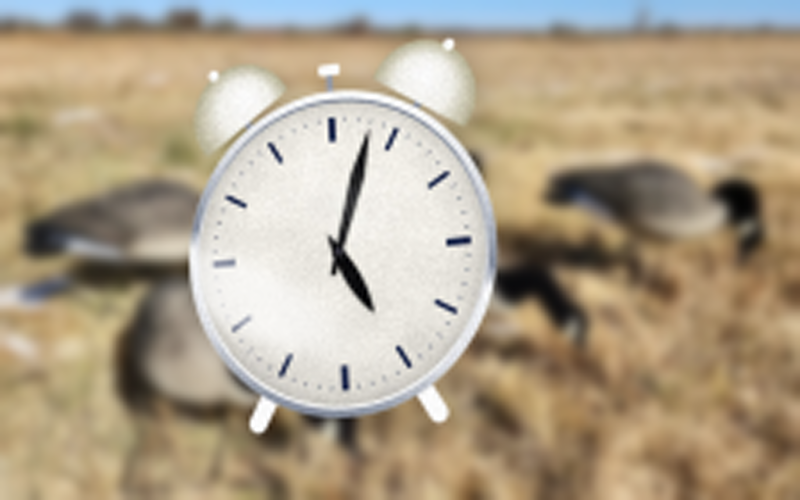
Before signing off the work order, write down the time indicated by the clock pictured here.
5:03
